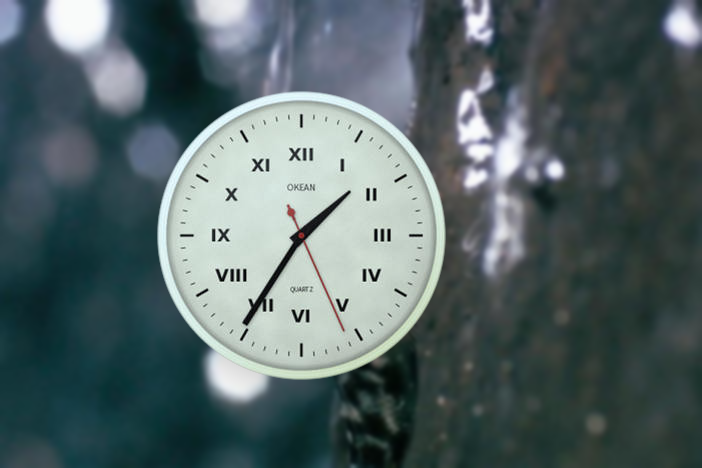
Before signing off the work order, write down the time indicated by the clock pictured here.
1:35:26
